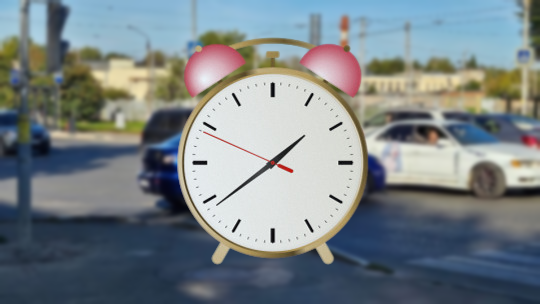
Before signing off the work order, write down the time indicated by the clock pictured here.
1:38:49
